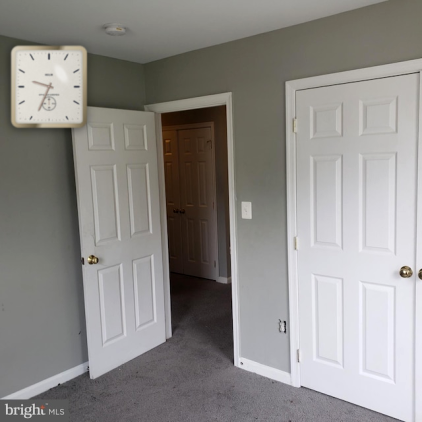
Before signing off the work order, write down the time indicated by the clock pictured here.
9:34
